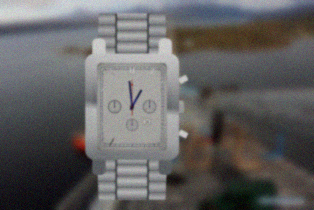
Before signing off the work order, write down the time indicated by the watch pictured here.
12:59
